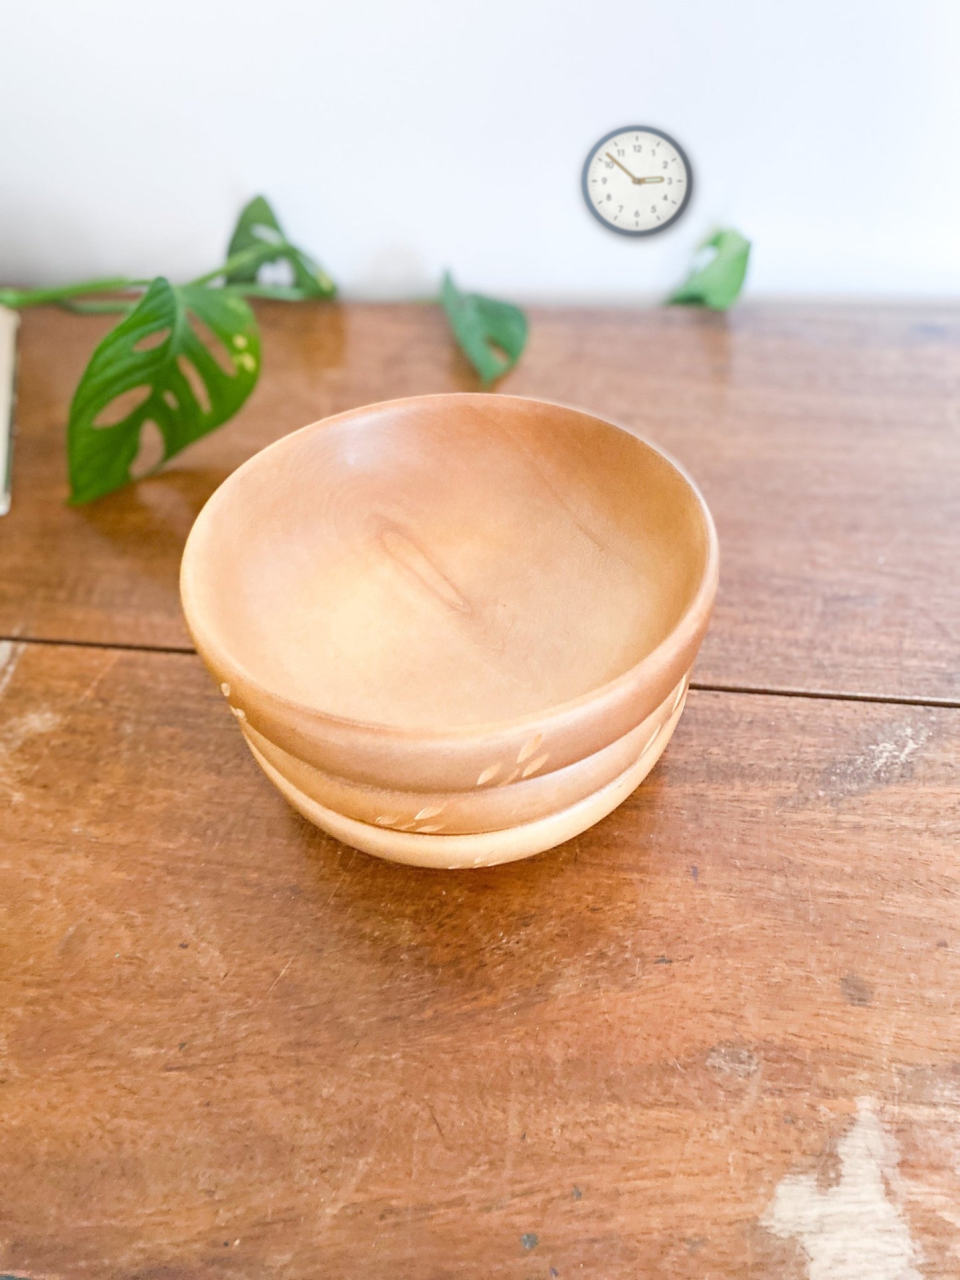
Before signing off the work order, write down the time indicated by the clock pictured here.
2:52
